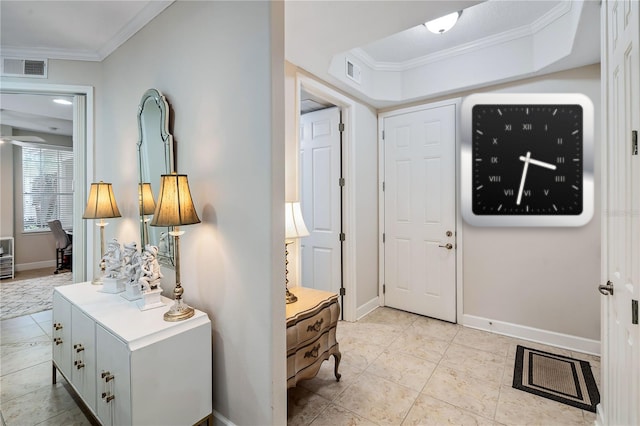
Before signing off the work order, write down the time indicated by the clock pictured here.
3:32
